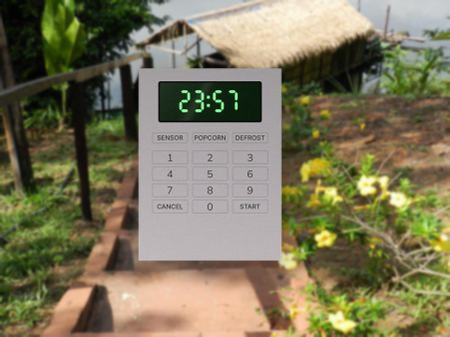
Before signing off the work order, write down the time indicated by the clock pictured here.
23:57
